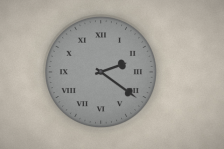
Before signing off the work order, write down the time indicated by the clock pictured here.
2:21
